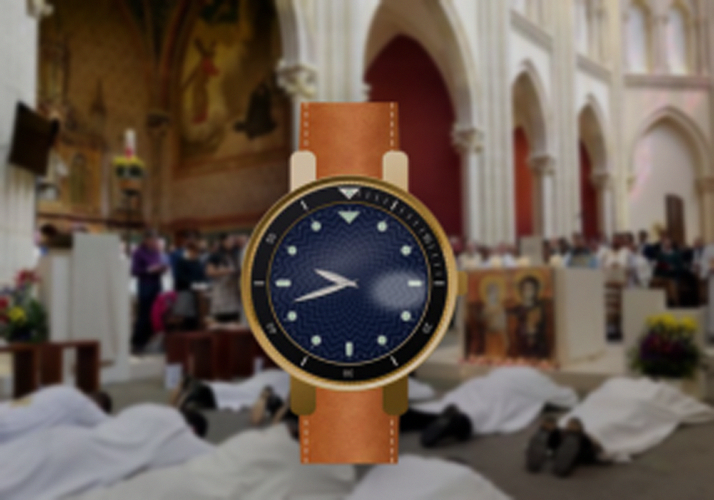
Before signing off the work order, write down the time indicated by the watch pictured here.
9:42
